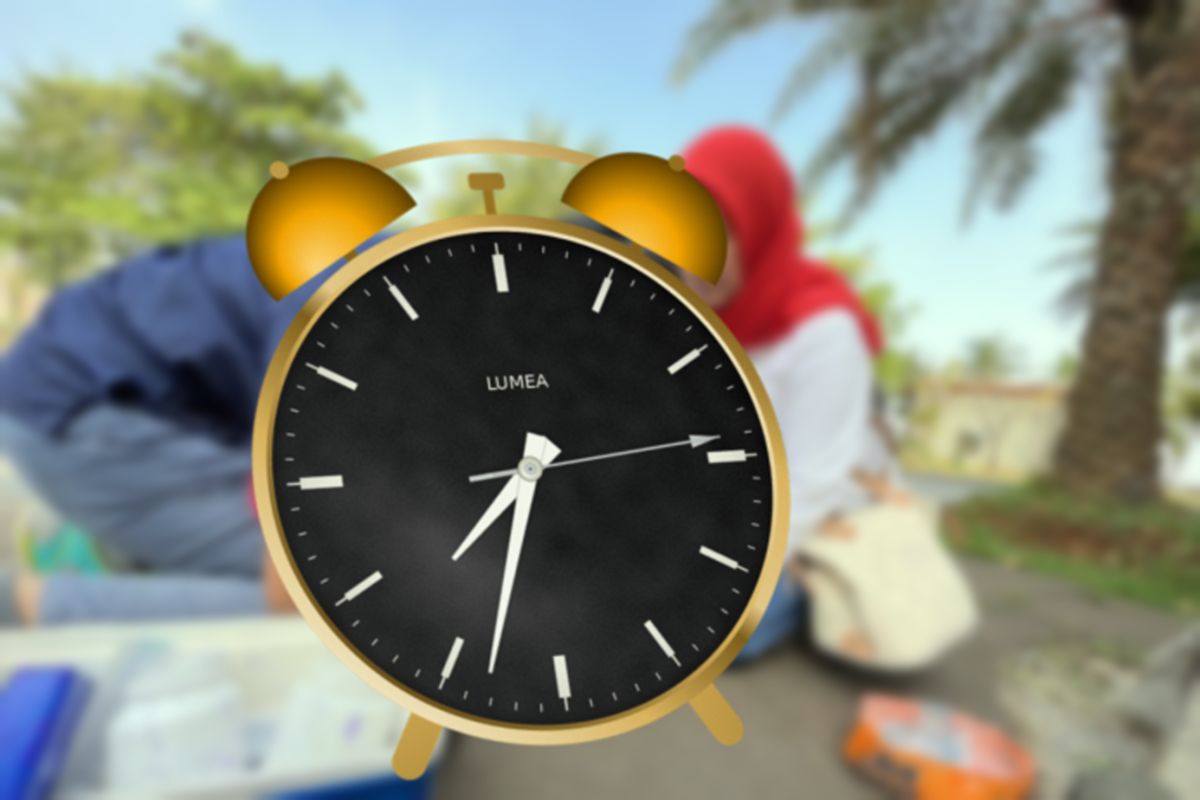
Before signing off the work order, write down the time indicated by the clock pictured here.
7:33:14
